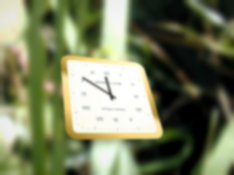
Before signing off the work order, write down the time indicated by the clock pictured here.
11:51
